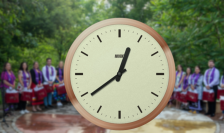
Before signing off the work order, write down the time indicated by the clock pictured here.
12:39
